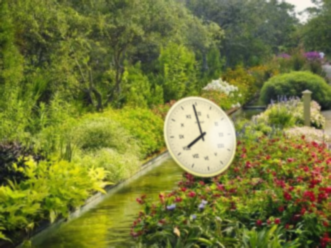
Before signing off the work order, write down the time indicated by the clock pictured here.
7:59
